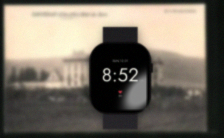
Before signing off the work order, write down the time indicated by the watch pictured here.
8:52
